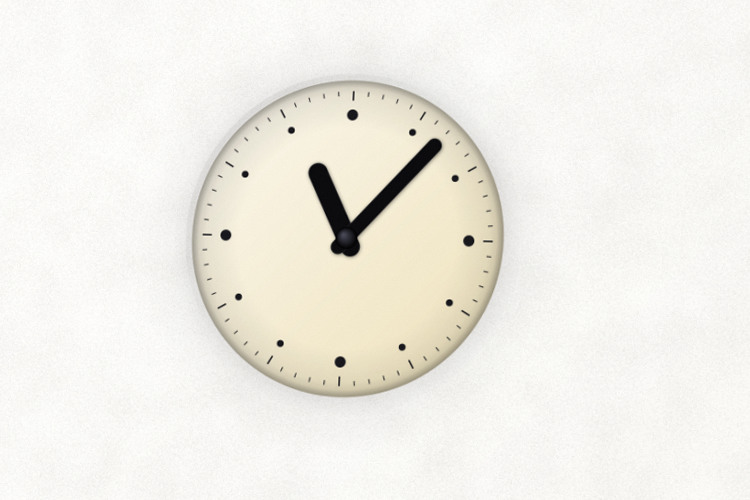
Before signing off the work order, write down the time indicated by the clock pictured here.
11:07
